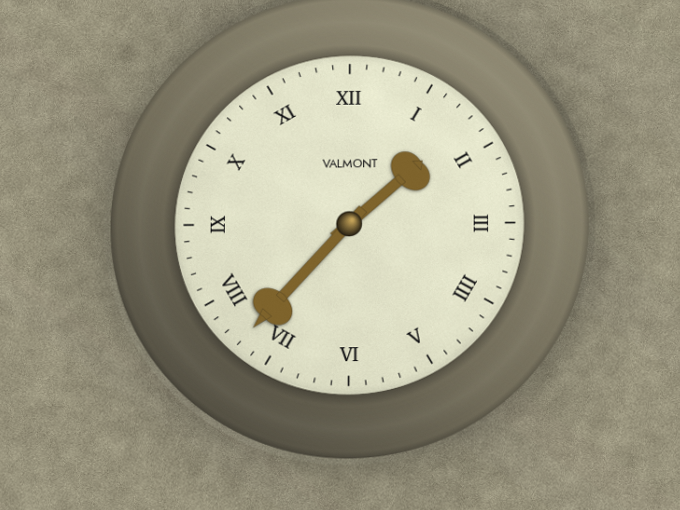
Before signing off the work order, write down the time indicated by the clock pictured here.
1:37
